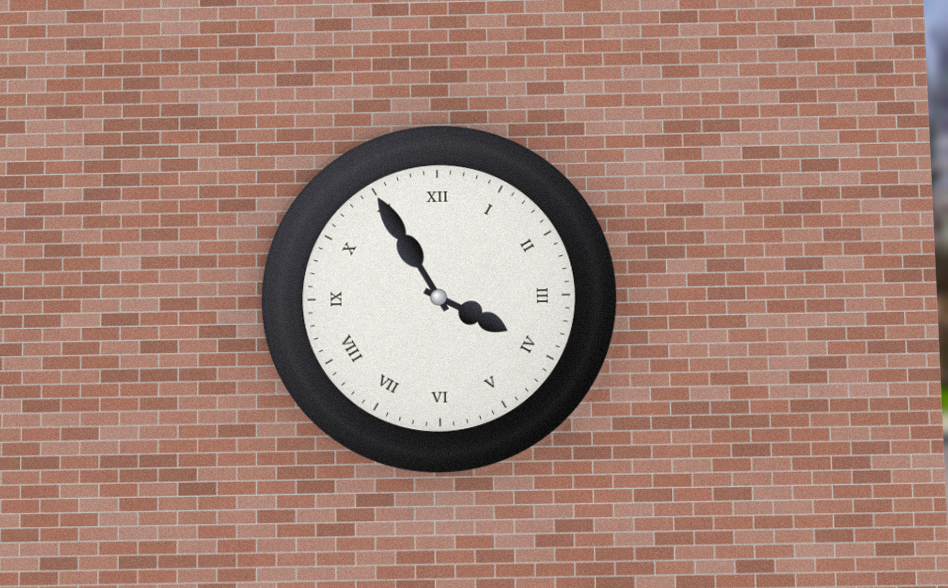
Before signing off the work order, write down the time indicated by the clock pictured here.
3:55
